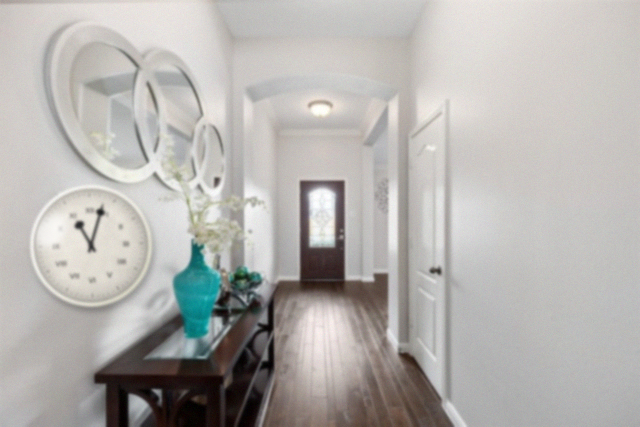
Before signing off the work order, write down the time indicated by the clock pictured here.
11:03
